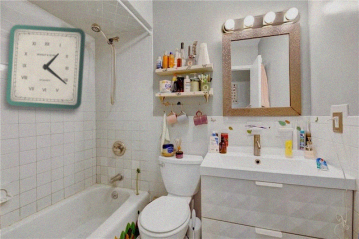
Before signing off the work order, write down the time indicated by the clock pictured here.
1:21
